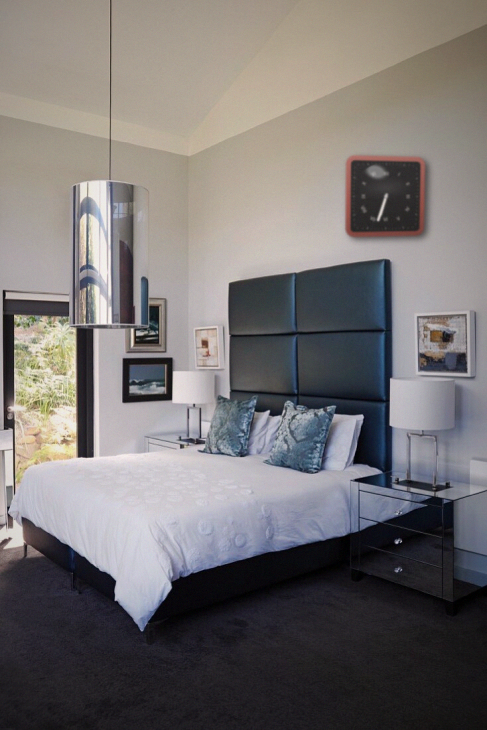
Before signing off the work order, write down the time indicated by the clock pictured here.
6:33
